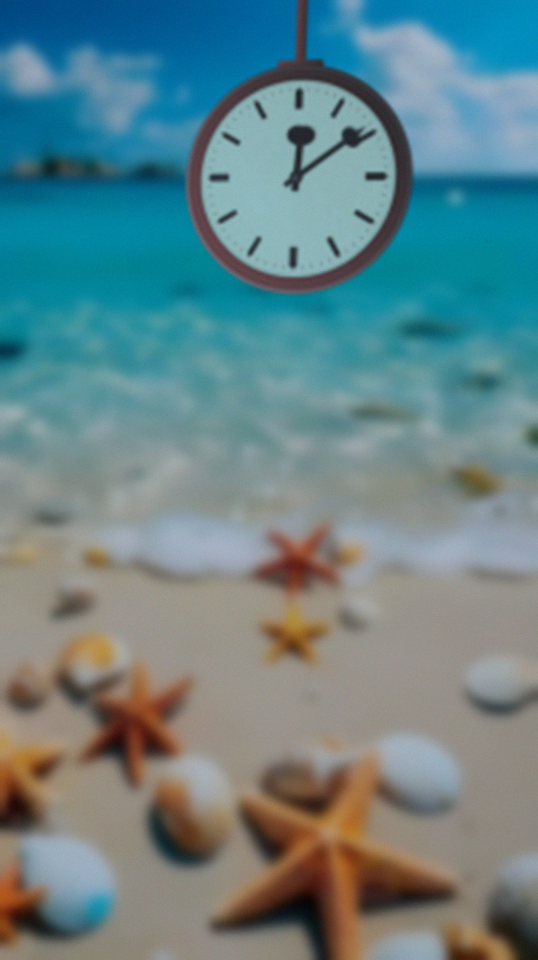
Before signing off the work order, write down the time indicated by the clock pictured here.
12:09
